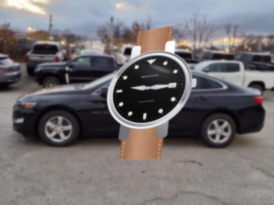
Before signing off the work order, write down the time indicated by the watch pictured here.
9:15
